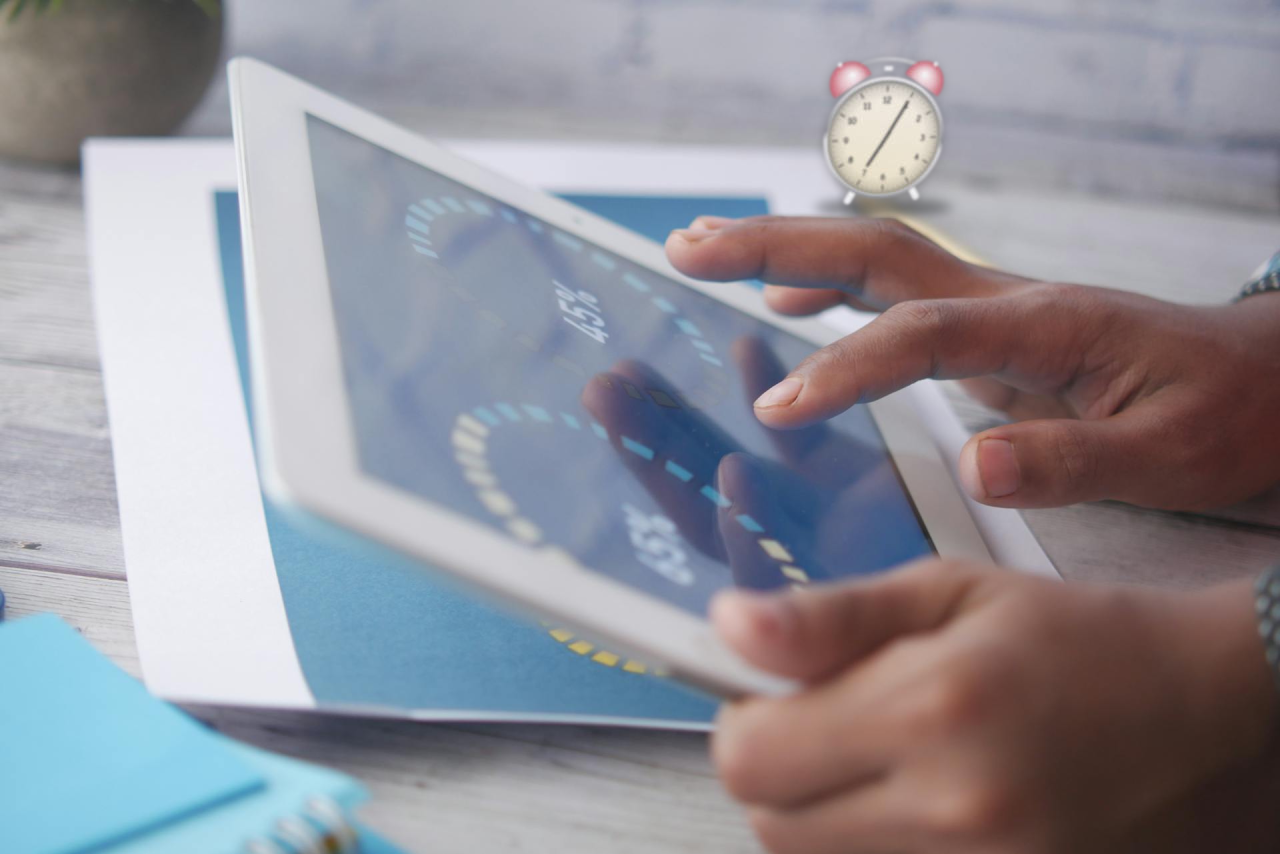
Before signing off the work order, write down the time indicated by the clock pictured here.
7:05
